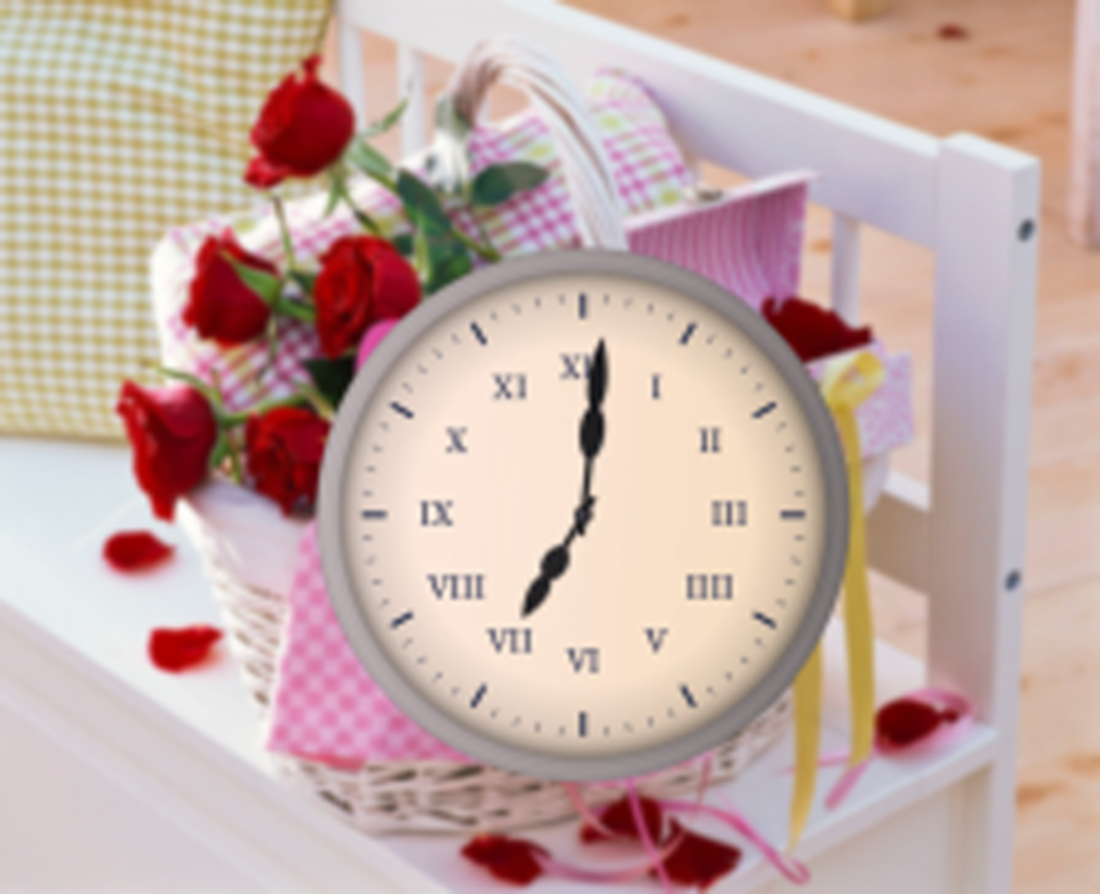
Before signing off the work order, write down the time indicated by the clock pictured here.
7:01
